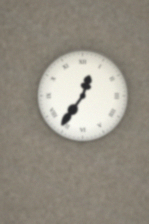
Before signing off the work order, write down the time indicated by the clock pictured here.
12:36
